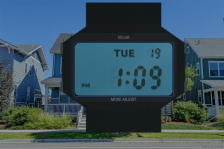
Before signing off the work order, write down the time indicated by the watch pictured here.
1:09
